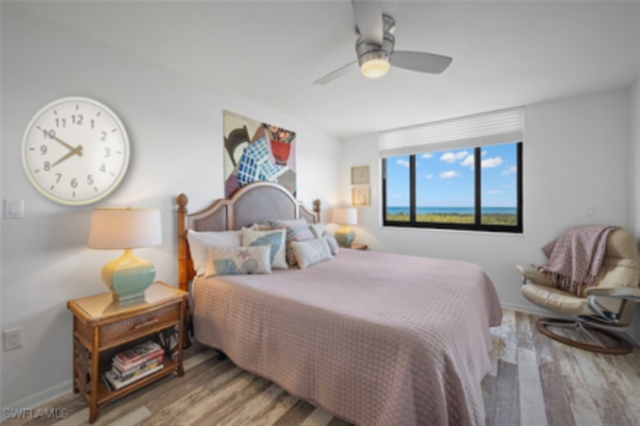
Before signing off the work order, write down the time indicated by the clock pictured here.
7:50
